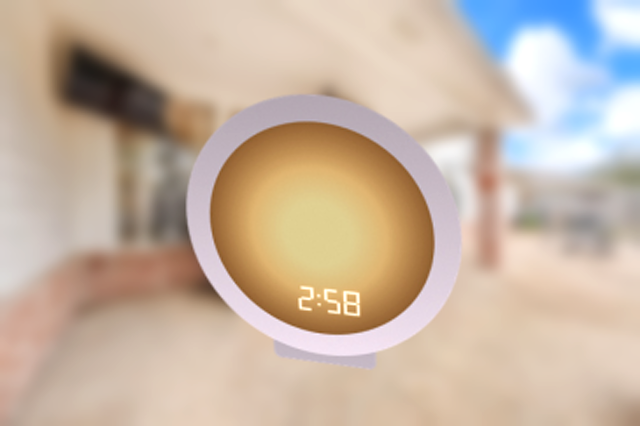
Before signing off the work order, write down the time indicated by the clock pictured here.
2:58
